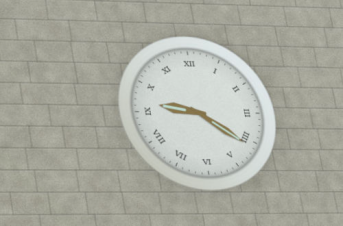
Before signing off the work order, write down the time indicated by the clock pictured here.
9:21
